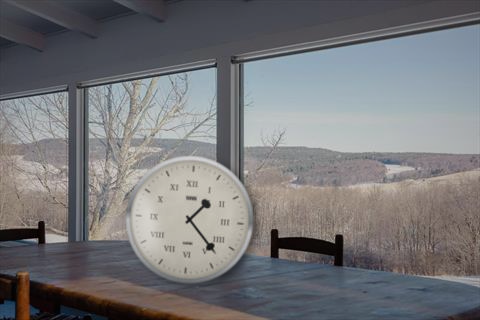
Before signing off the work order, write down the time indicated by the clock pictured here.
1:23
